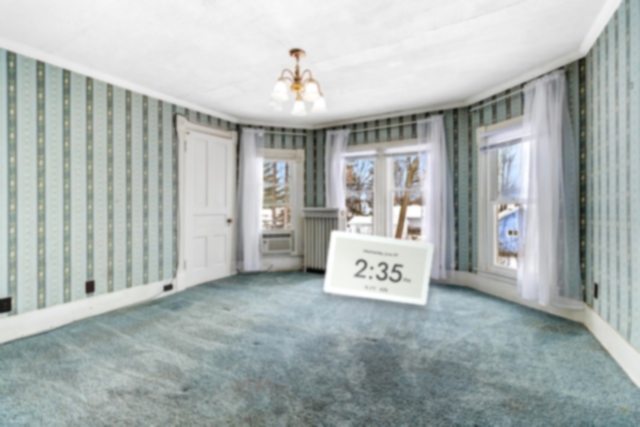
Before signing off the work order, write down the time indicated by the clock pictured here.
2:35
